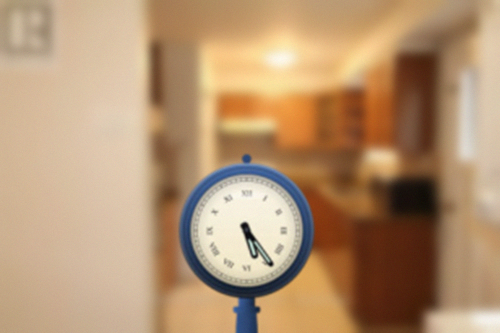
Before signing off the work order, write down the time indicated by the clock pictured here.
5:24
